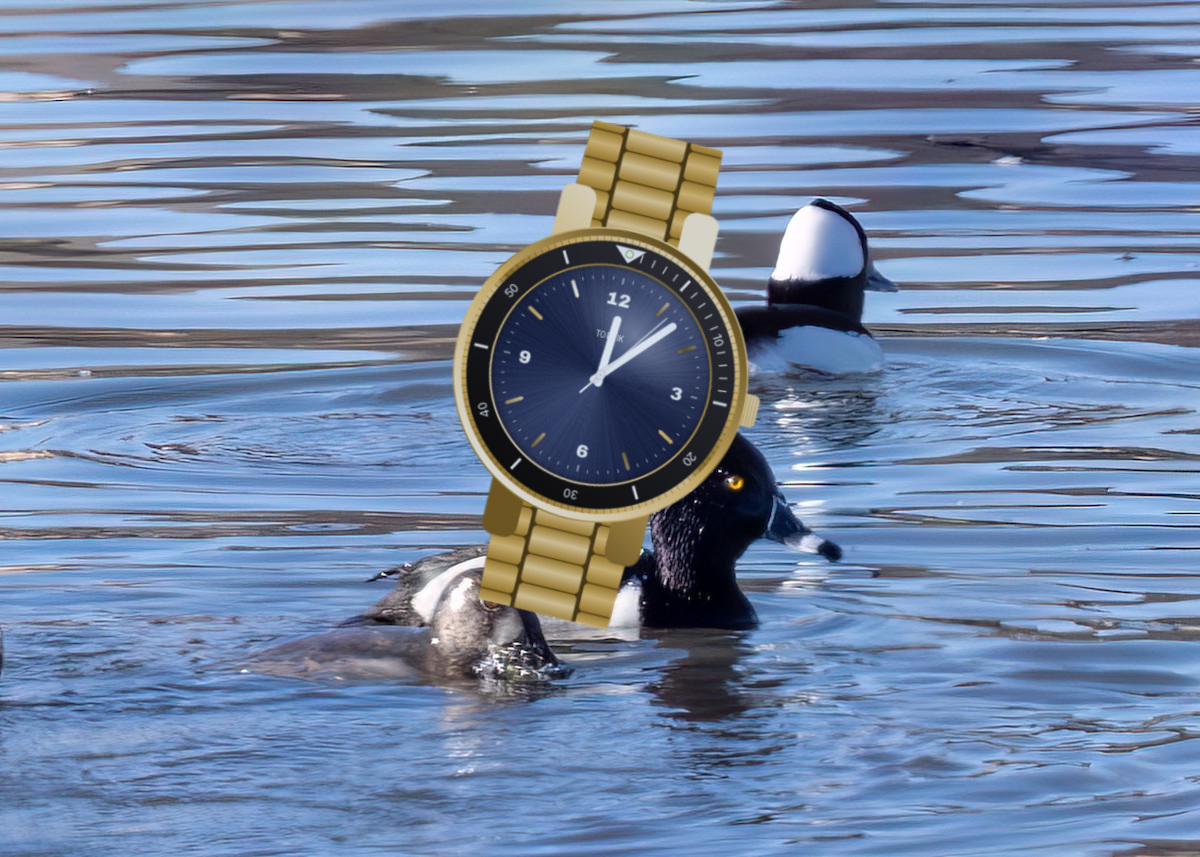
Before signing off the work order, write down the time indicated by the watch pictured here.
12:07:06
